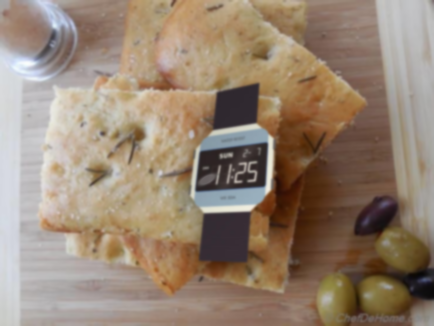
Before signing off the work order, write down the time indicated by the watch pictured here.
11:25
